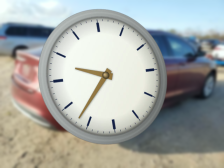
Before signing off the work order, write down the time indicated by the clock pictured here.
9:37
